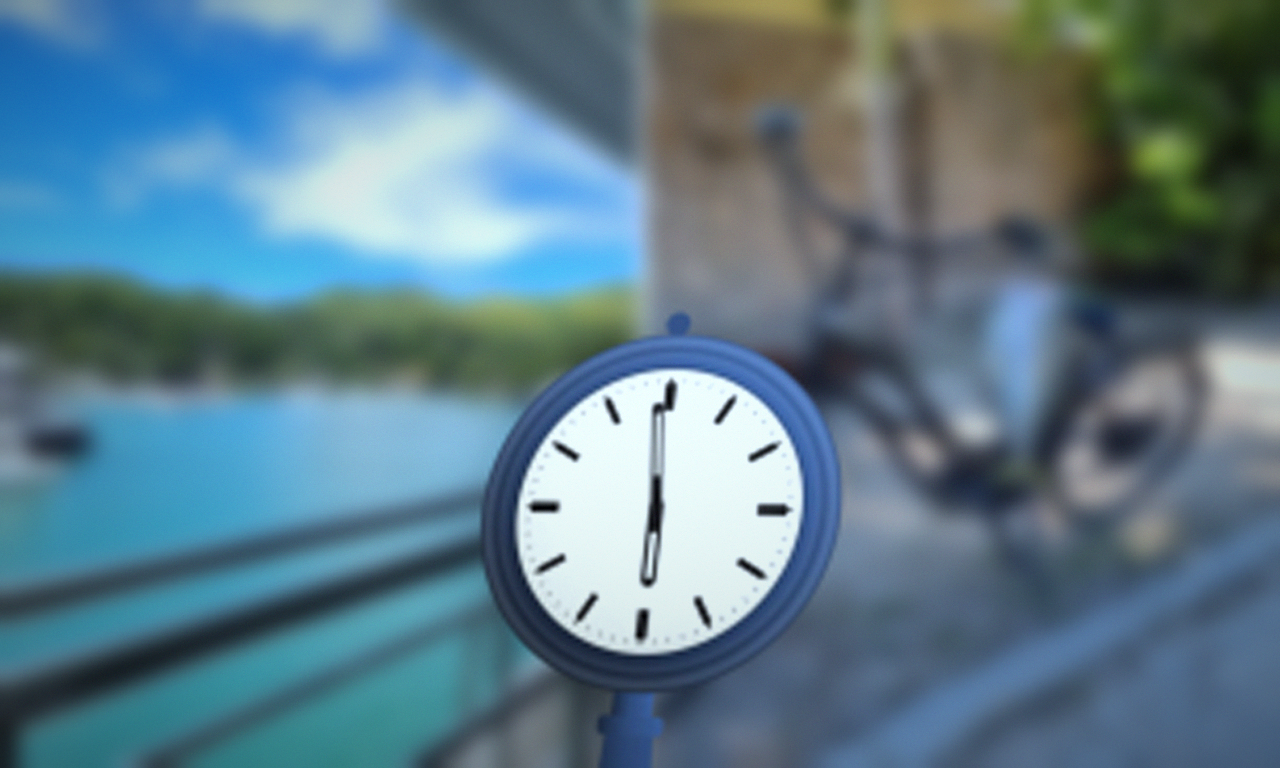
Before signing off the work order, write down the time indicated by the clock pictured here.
5:59
